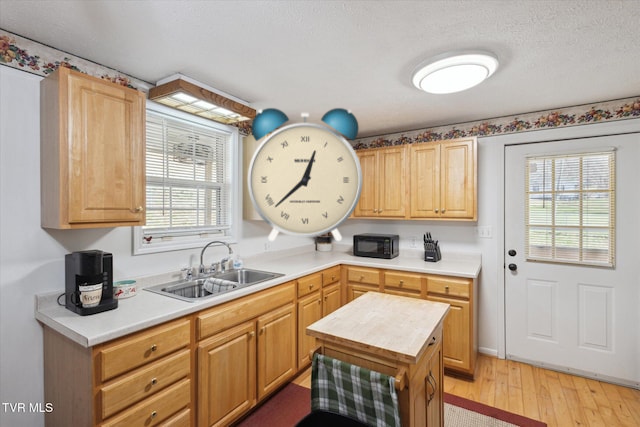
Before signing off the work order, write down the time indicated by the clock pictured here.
12:38
